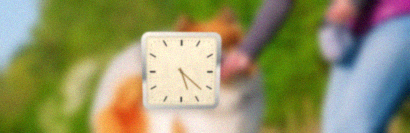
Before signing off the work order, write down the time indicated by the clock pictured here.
5:22
